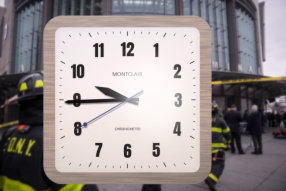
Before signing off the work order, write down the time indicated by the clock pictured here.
9:44:40
